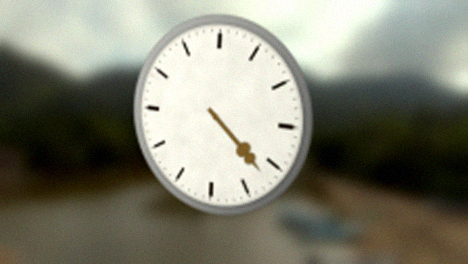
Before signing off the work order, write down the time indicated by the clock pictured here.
4:22
